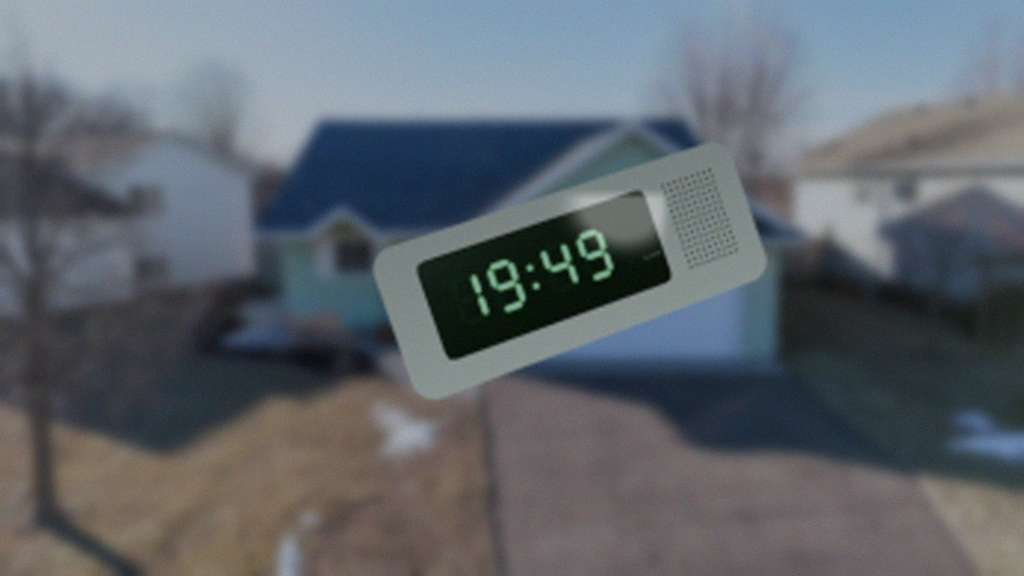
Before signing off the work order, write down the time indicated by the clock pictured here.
19:49
